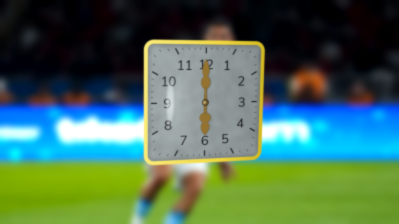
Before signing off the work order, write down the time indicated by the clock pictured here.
6:00
